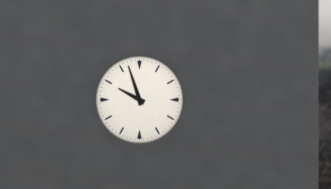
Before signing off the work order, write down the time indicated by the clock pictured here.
9:57
